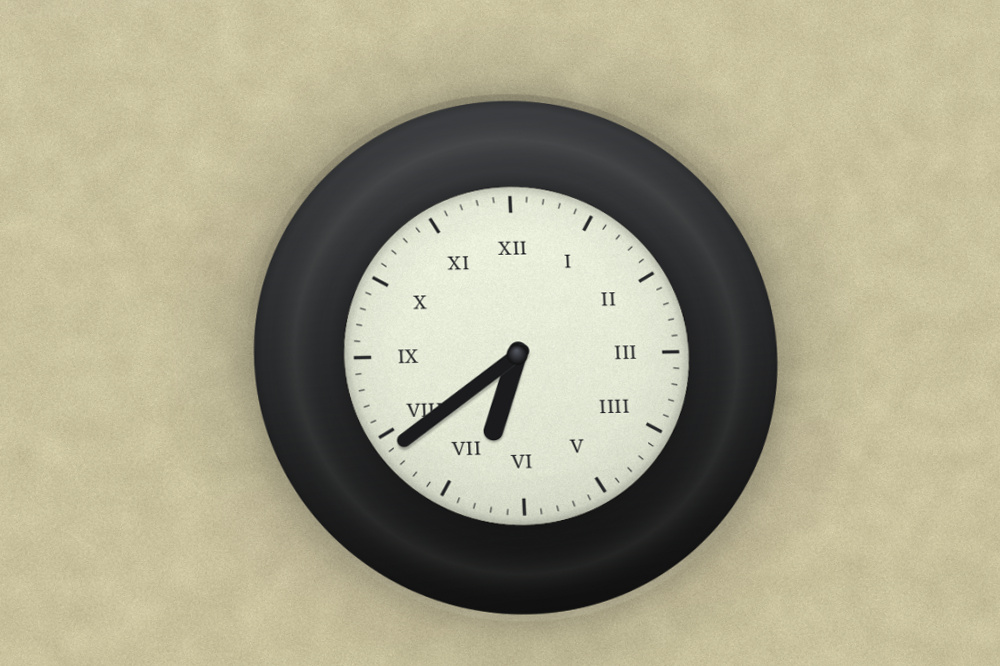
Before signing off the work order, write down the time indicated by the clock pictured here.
6:39
